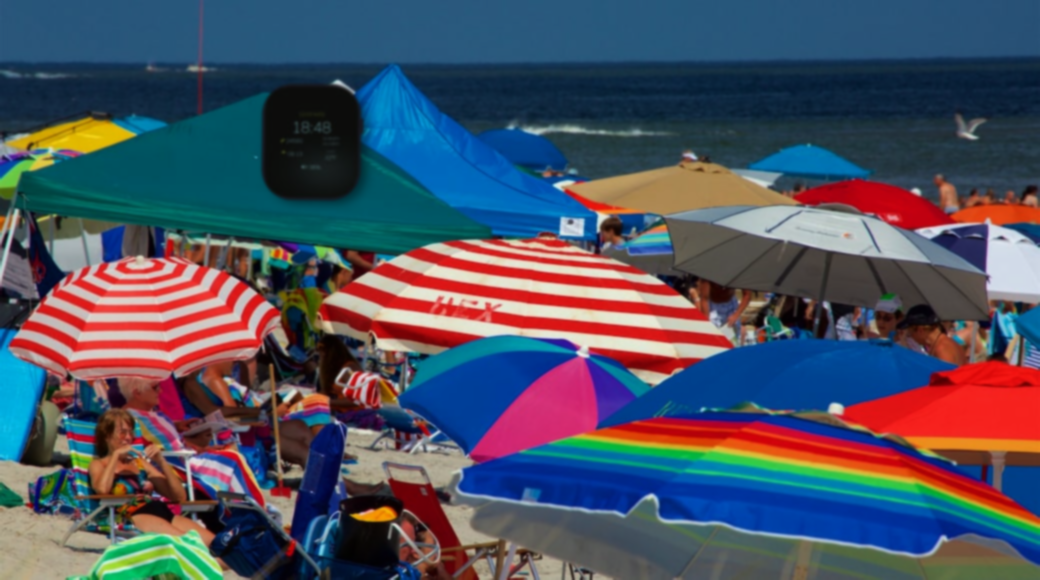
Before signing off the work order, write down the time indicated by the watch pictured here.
18:48
